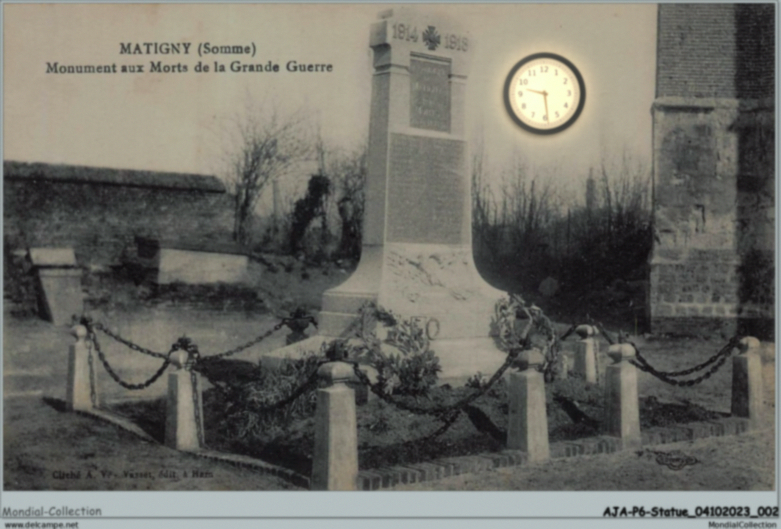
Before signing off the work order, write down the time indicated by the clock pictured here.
9:29
